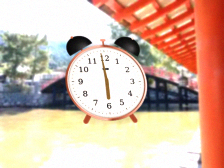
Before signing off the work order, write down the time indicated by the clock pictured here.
5:59
